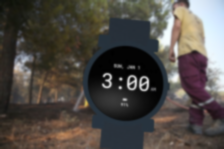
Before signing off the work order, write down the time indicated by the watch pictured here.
3:00
